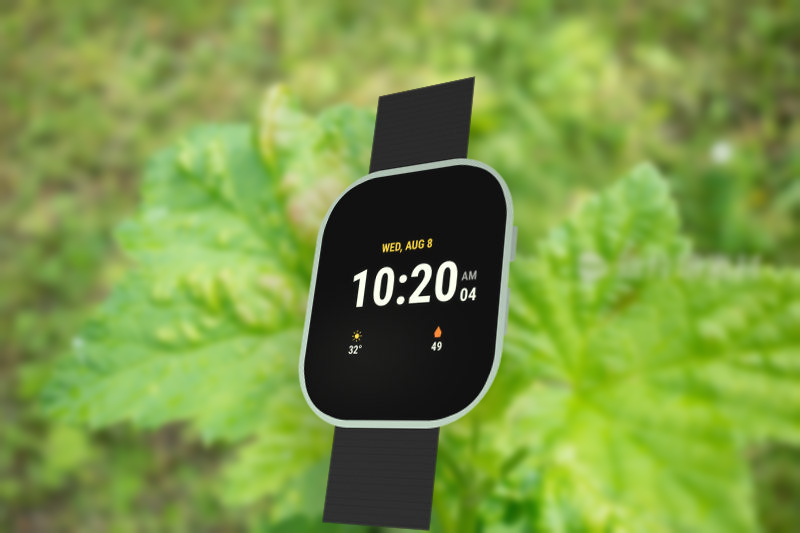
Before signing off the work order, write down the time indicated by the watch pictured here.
10:20:04
